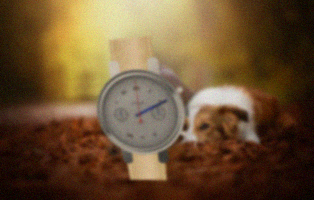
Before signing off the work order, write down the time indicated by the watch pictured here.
2:11
